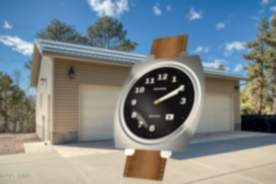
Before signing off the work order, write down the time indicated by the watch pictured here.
2:10
